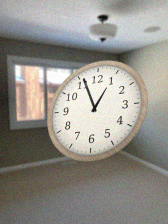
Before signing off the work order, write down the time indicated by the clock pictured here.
12:56
